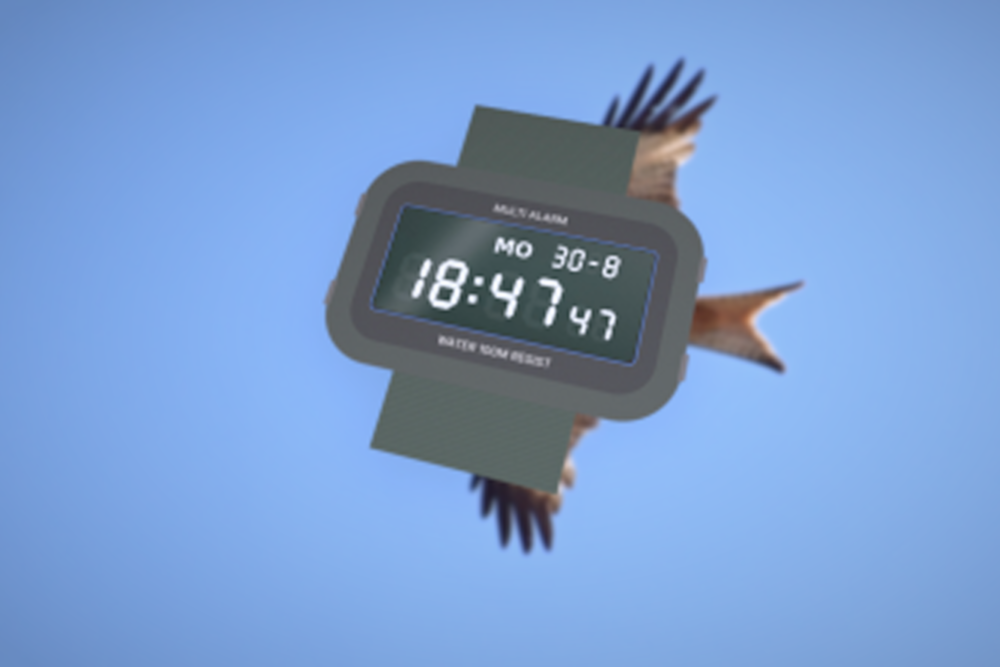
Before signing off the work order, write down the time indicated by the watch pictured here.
18:47:47
